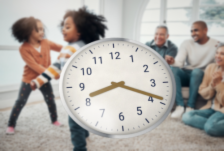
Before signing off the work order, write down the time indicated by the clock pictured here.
8:19
